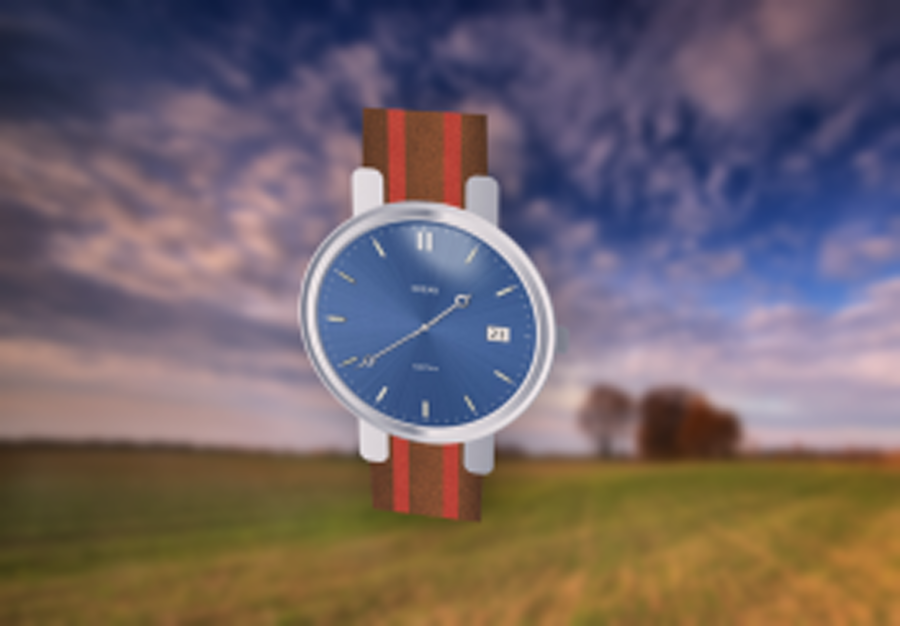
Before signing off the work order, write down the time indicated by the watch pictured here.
1:39
